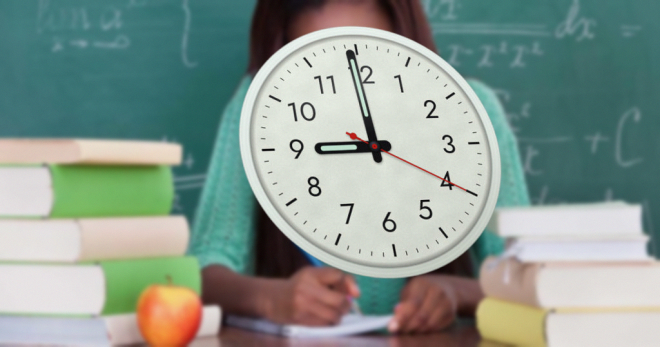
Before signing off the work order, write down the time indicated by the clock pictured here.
8:59:20
